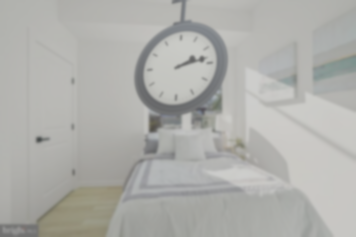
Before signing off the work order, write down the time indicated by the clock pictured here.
2:13
